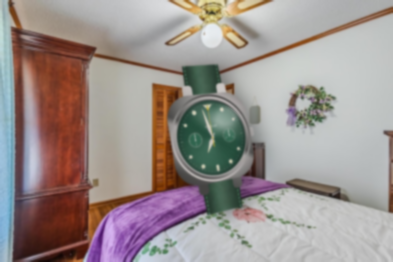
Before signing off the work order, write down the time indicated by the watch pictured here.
6:58
